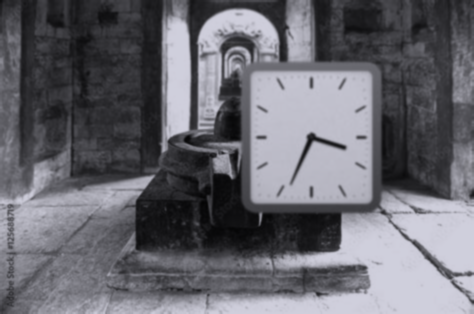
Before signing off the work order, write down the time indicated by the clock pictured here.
3:34
